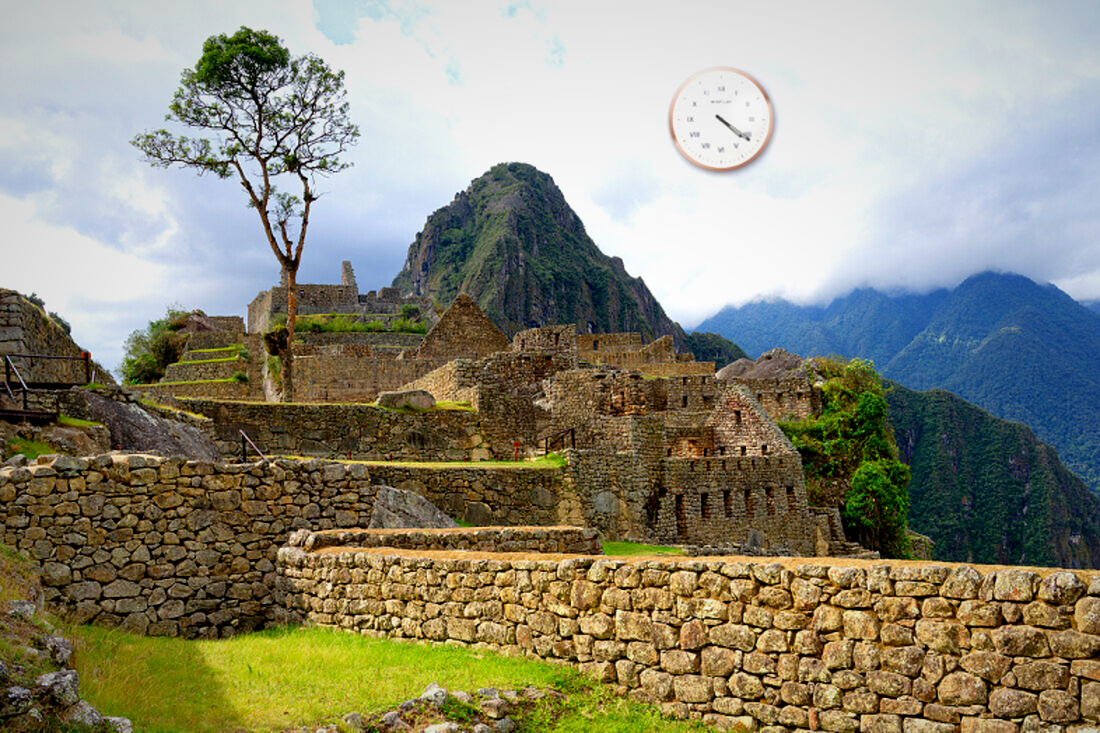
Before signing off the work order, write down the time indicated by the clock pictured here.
4:21
